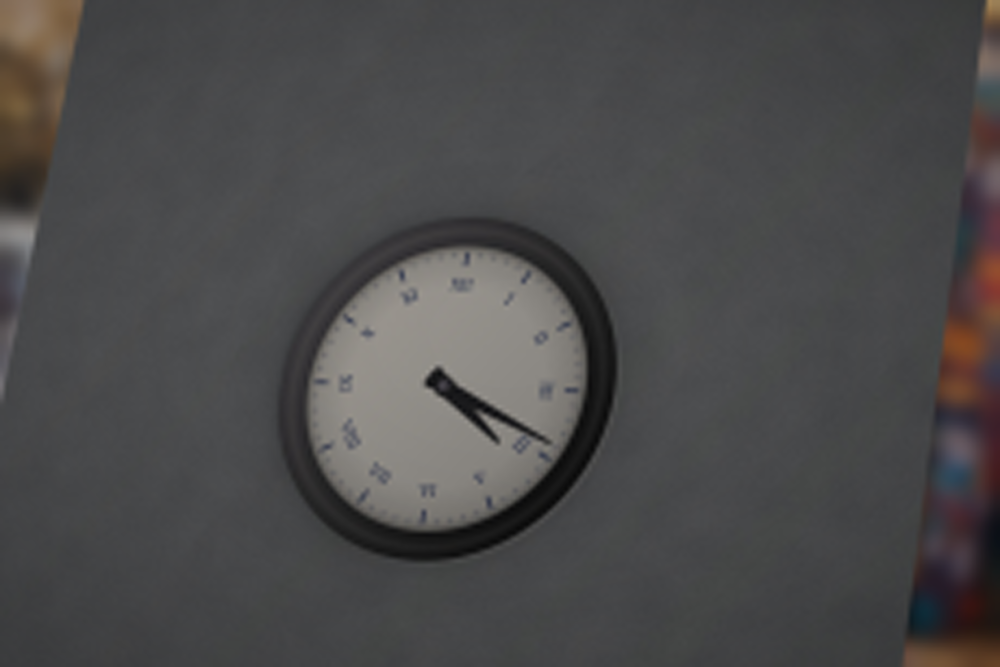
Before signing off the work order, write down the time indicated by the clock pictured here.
4:19
